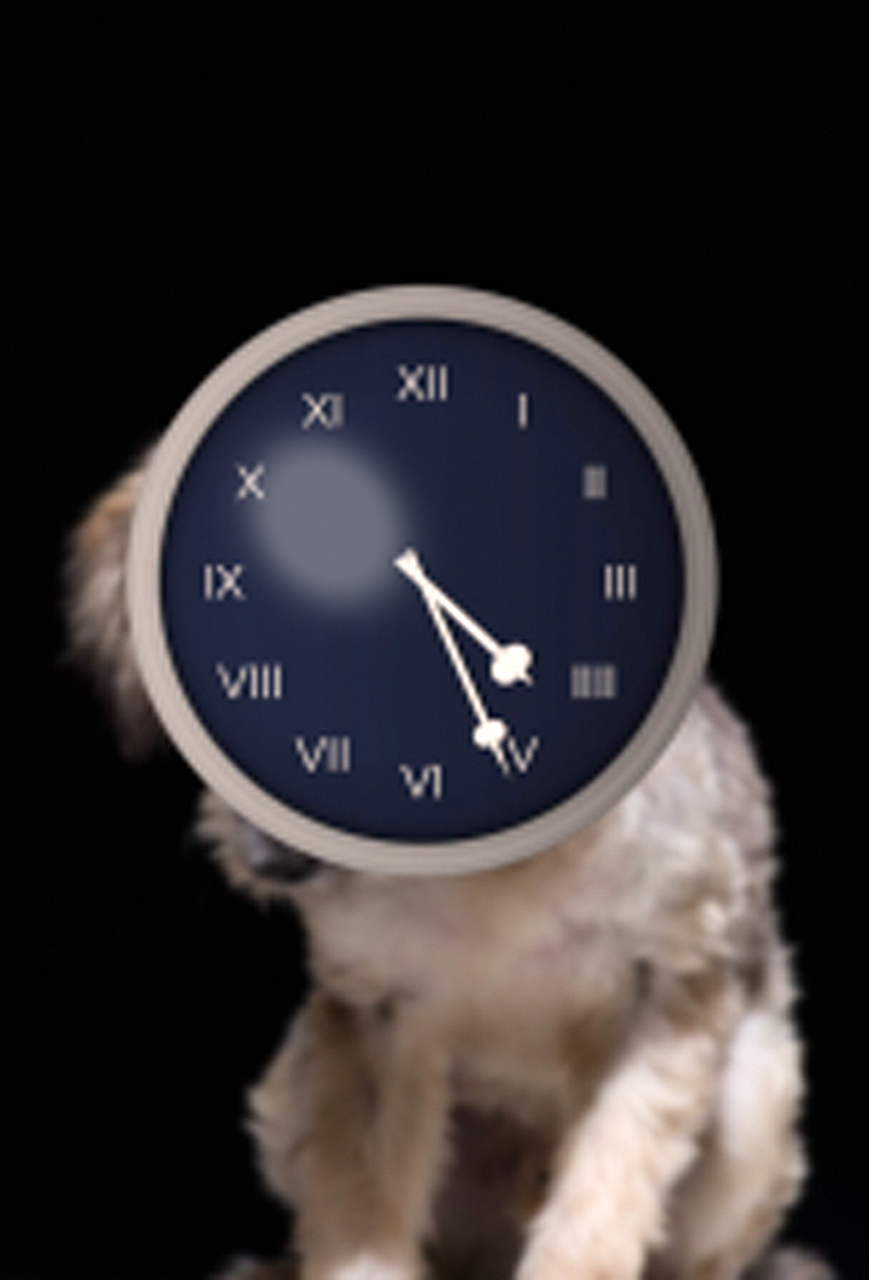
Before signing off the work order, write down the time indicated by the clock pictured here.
4:26
